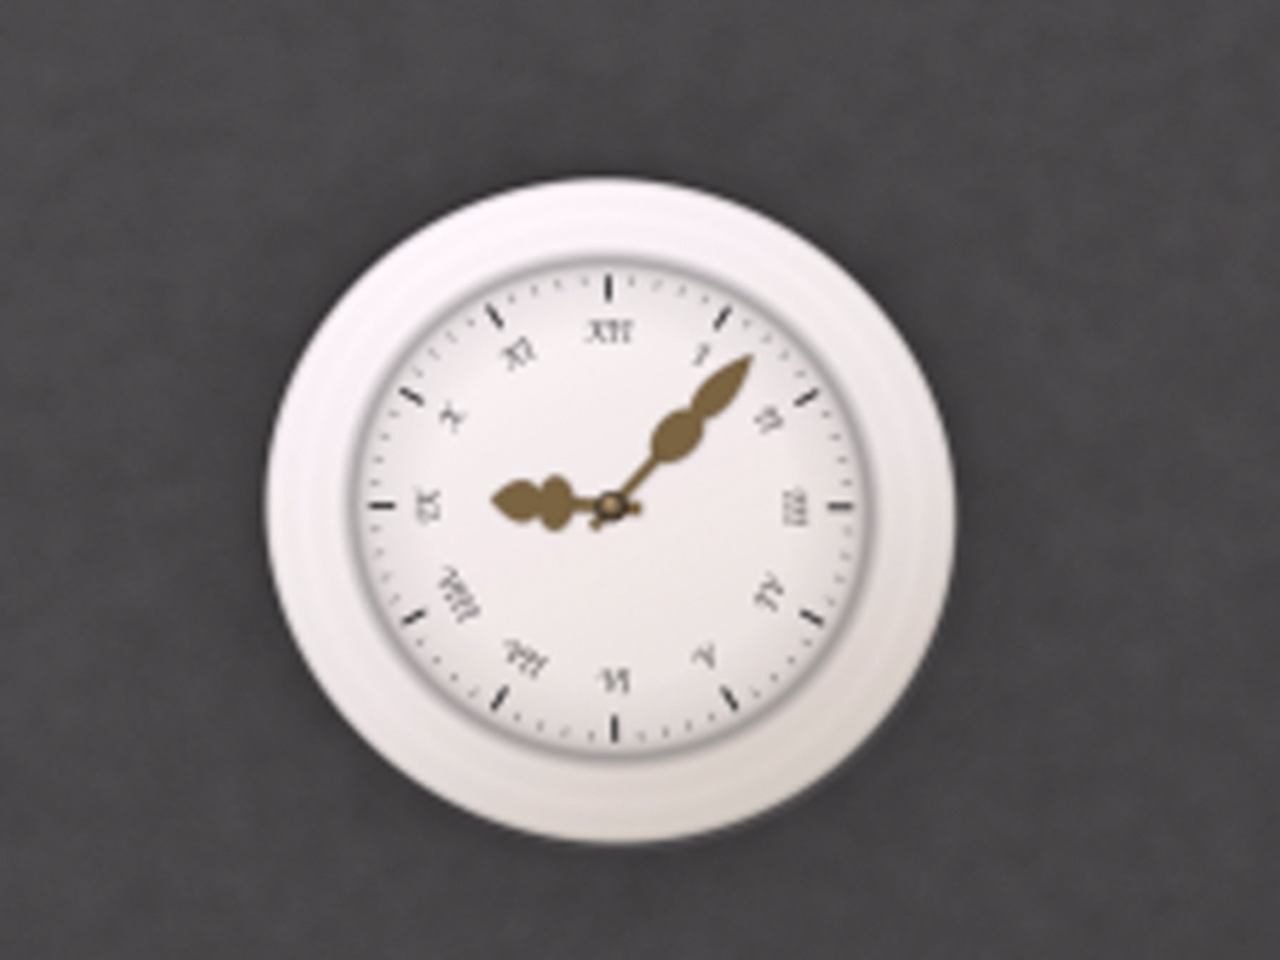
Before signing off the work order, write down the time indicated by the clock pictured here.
9:07
